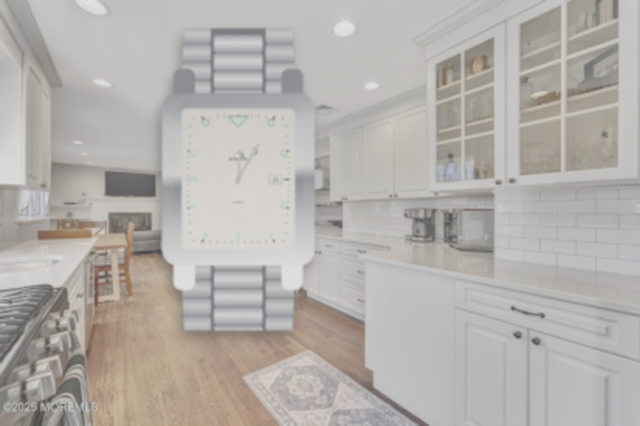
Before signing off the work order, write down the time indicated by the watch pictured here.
12:05
